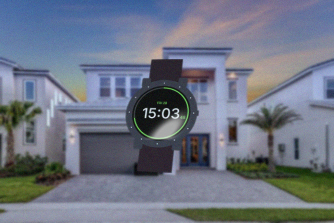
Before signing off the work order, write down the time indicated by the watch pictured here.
15:03
